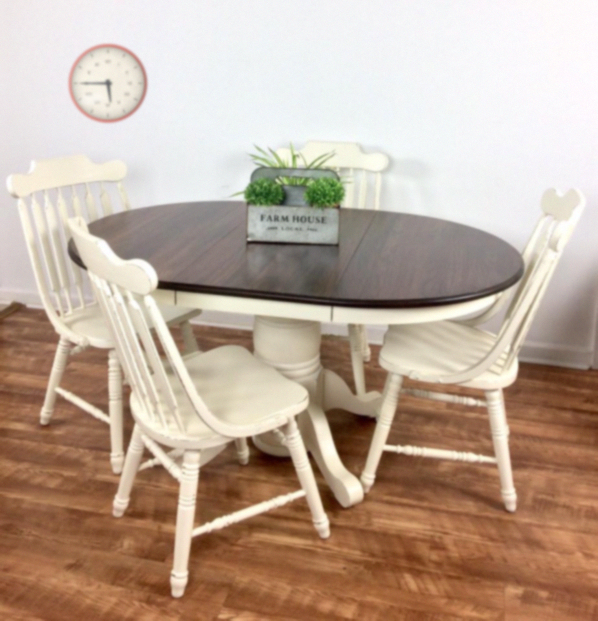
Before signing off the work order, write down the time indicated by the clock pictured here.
5:45
